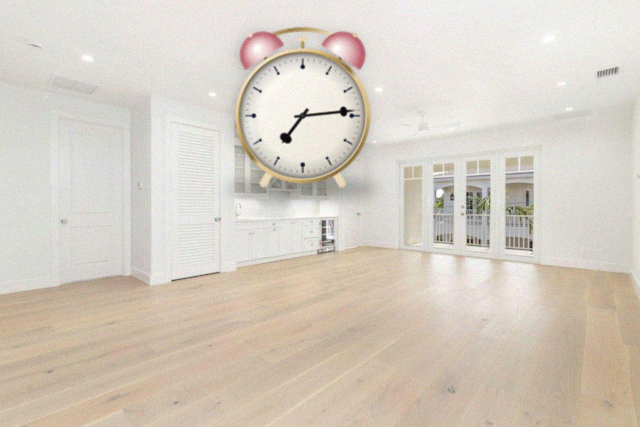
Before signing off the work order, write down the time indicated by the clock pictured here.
7:14
